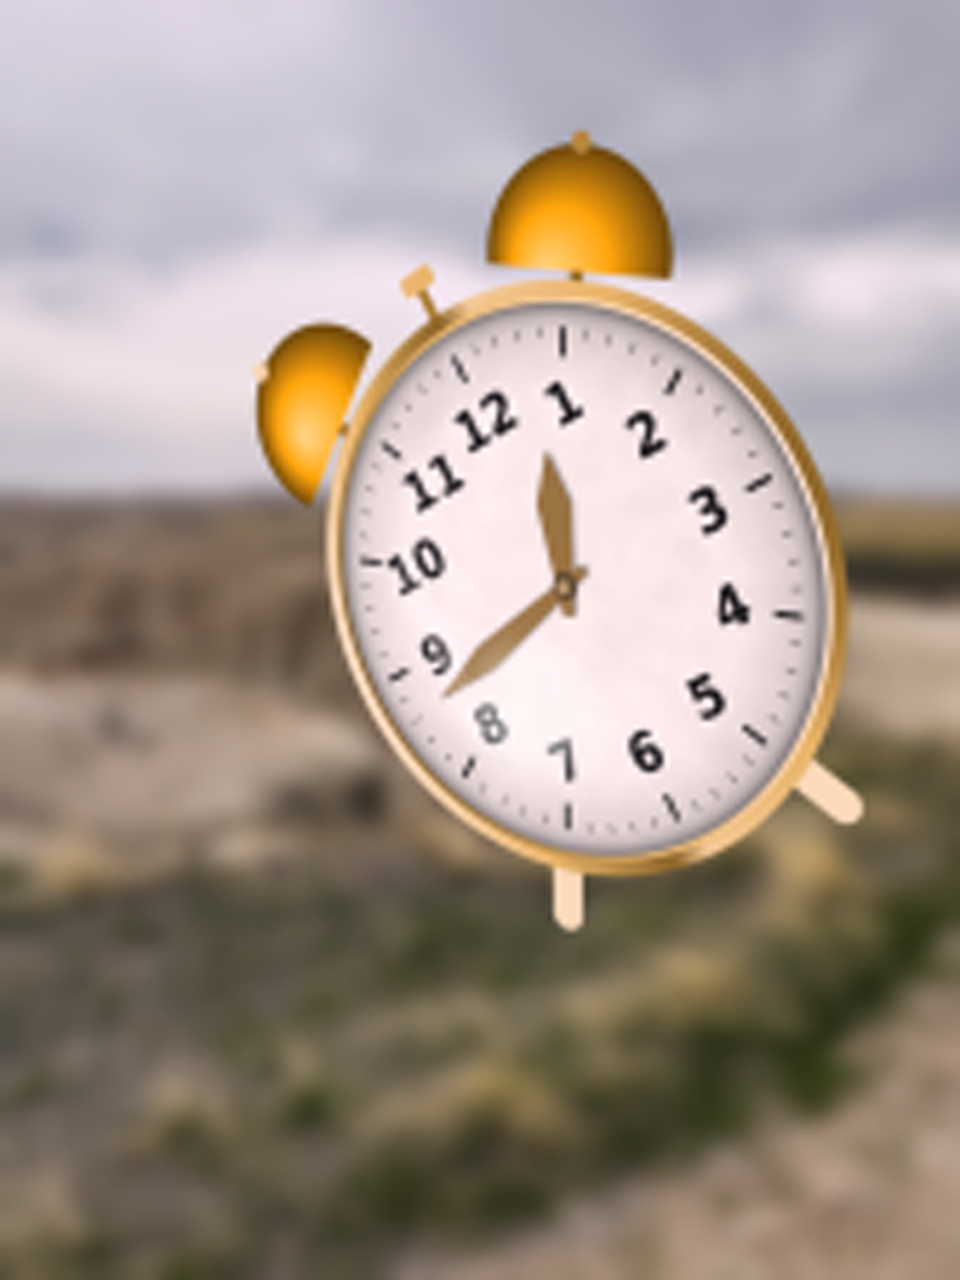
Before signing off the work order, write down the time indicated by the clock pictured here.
12:43
